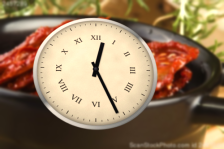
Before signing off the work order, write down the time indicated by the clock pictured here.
12:26
